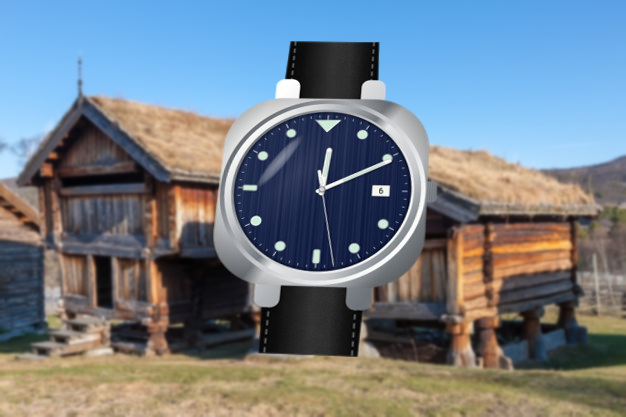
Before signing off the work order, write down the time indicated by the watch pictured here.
12:10:28
